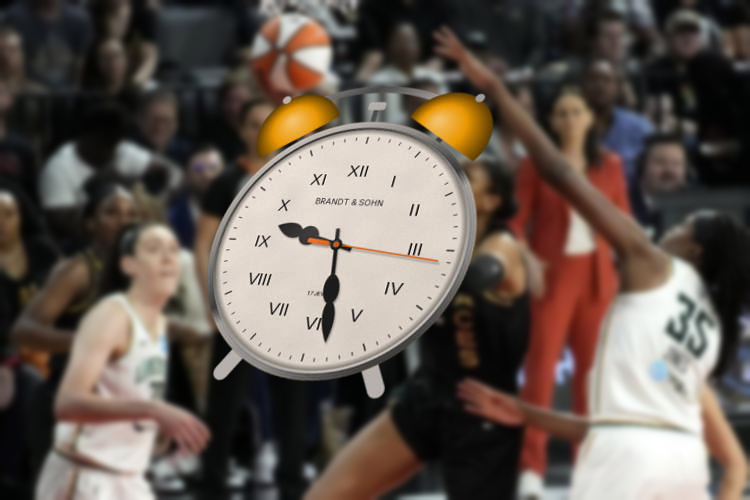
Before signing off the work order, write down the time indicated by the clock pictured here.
9:28:16
